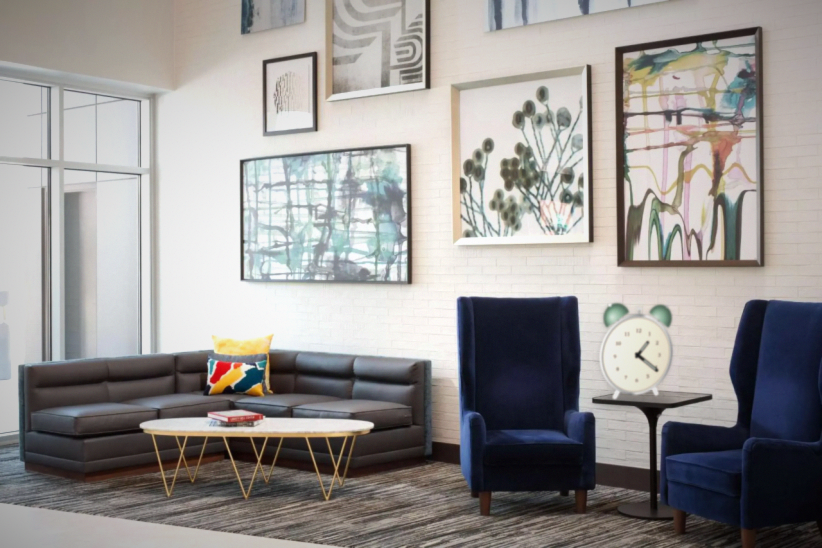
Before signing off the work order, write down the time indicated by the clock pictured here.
1:21
